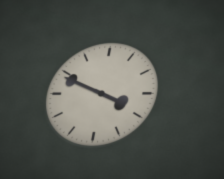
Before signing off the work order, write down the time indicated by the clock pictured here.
3:49
